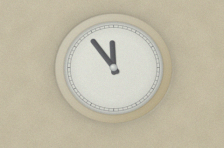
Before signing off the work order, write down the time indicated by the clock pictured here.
11:54
